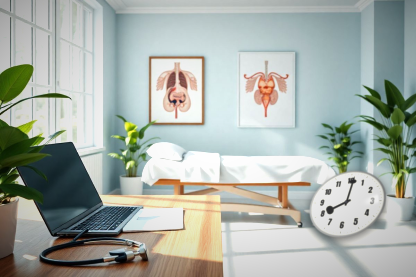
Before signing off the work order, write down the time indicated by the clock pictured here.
8:01
